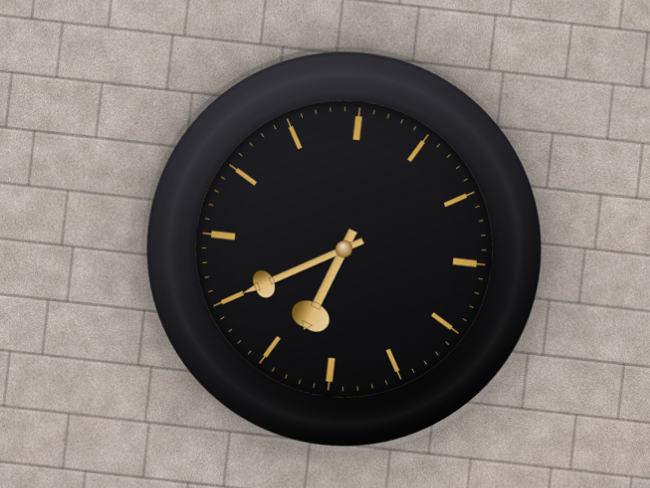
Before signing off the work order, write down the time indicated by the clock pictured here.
6:40
